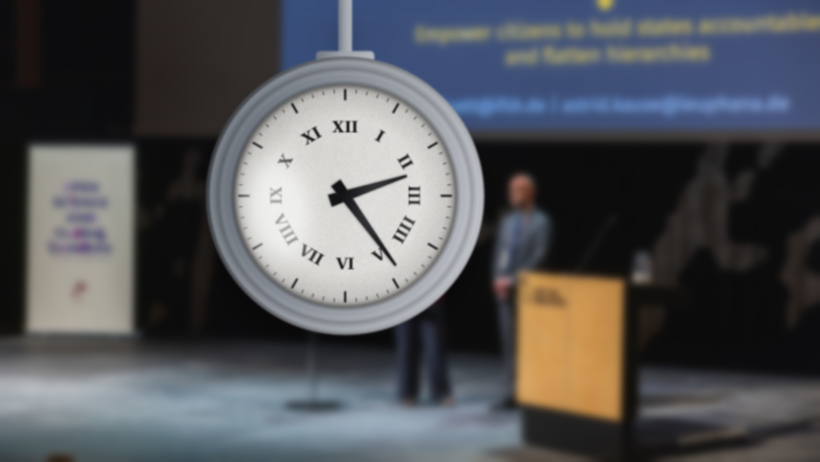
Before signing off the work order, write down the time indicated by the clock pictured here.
2:24
